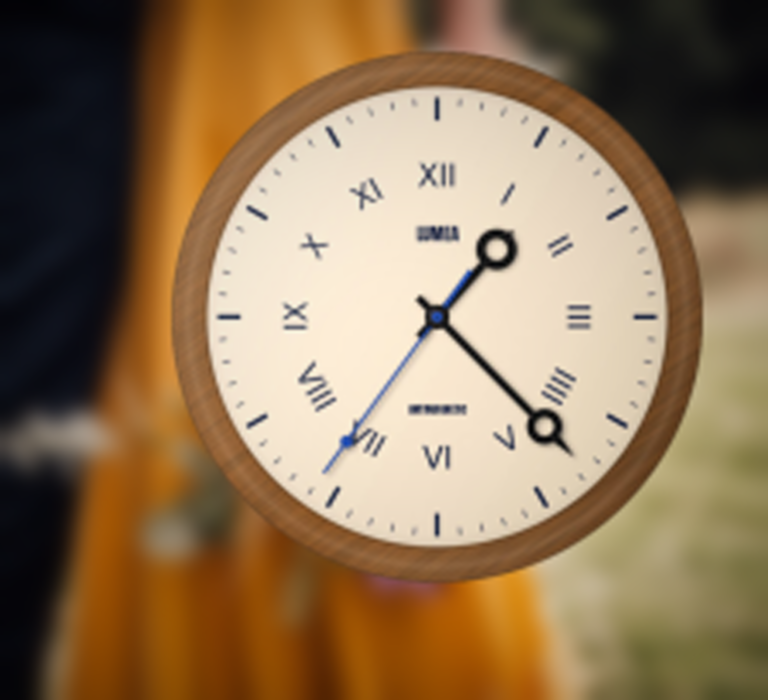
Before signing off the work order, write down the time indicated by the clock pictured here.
1:22:36
